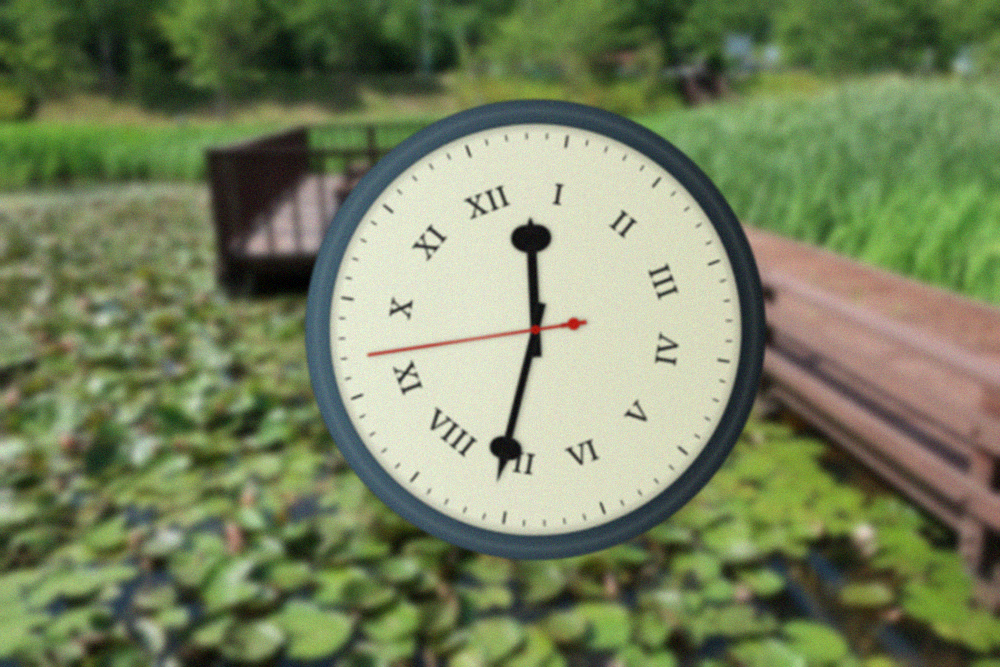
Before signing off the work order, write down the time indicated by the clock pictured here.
12:35:47
